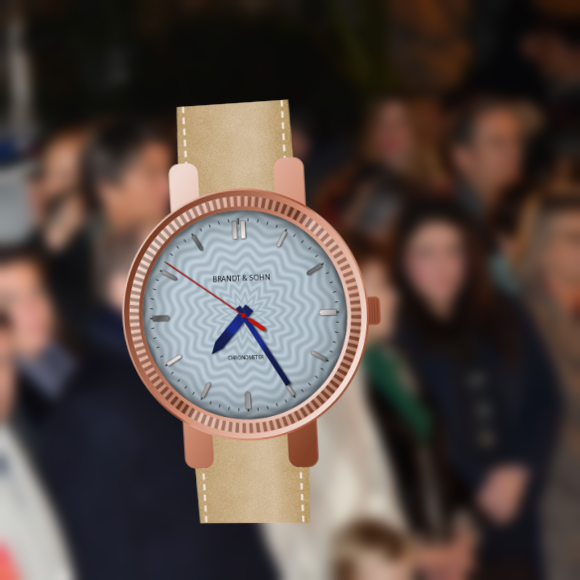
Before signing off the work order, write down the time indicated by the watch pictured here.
7:24:51
